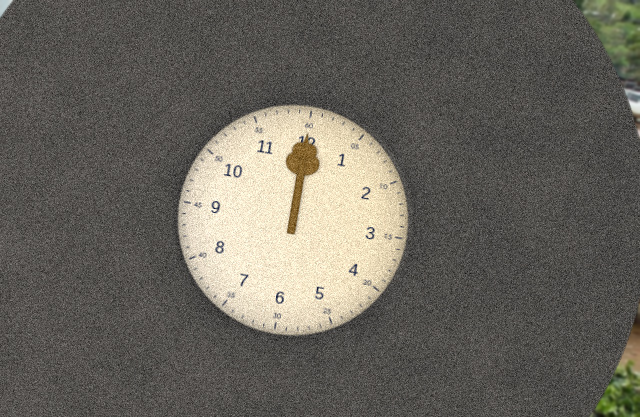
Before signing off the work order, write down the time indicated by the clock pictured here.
12:00
